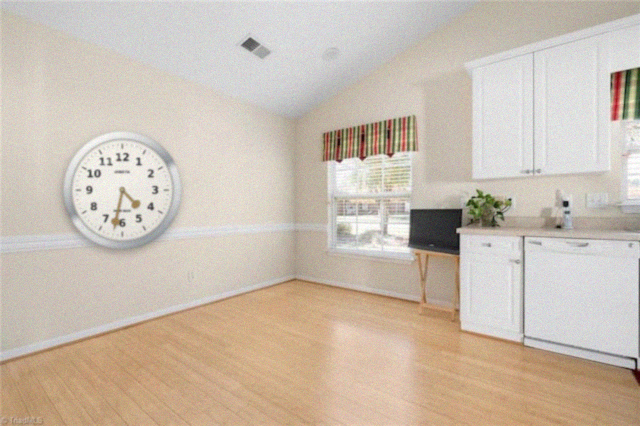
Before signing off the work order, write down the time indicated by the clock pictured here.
4:32
